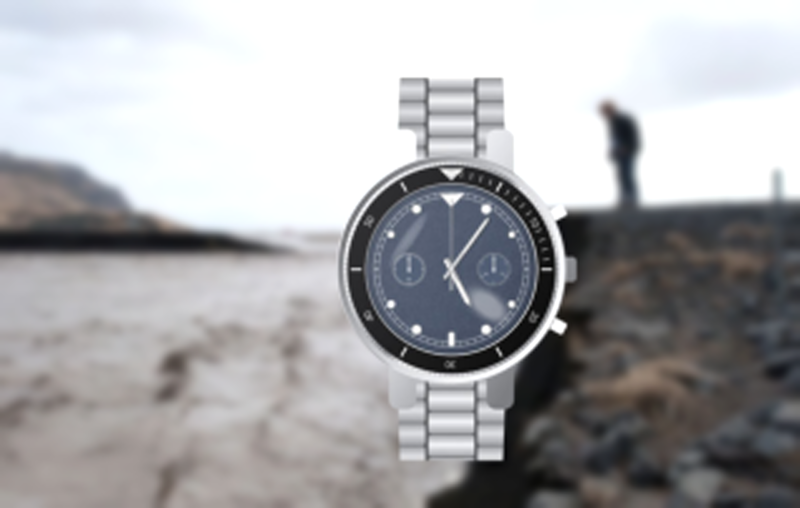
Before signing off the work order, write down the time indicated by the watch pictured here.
5:06
